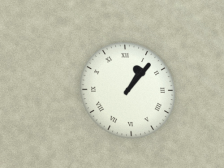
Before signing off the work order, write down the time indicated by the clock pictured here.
1:07
